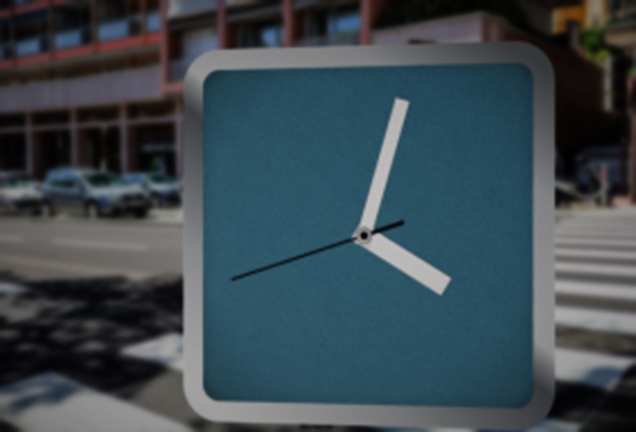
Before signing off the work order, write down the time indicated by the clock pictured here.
4:02:42
